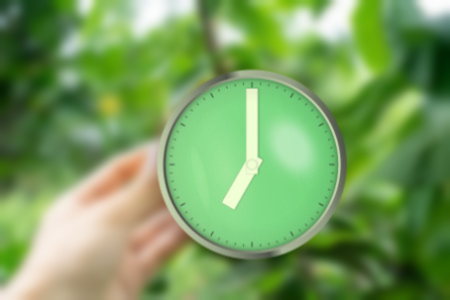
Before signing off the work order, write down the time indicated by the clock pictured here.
7:00
